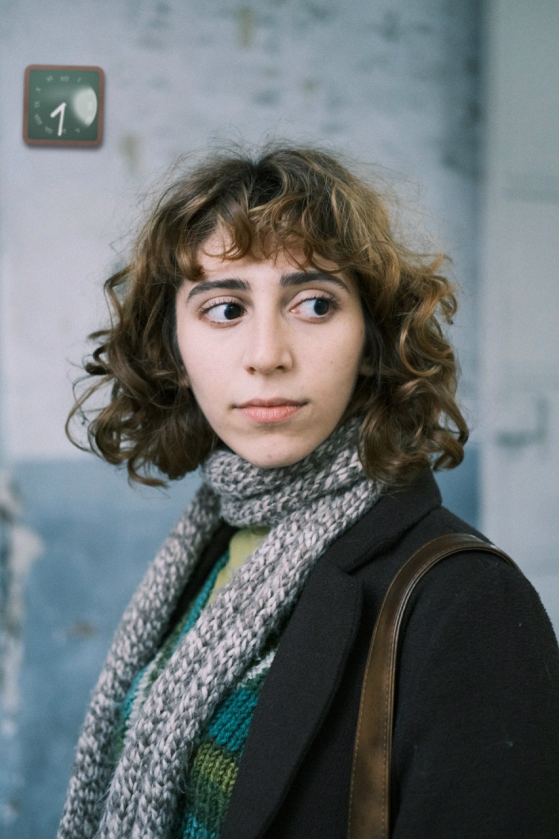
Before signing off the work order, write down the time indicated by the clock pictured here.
7:31
